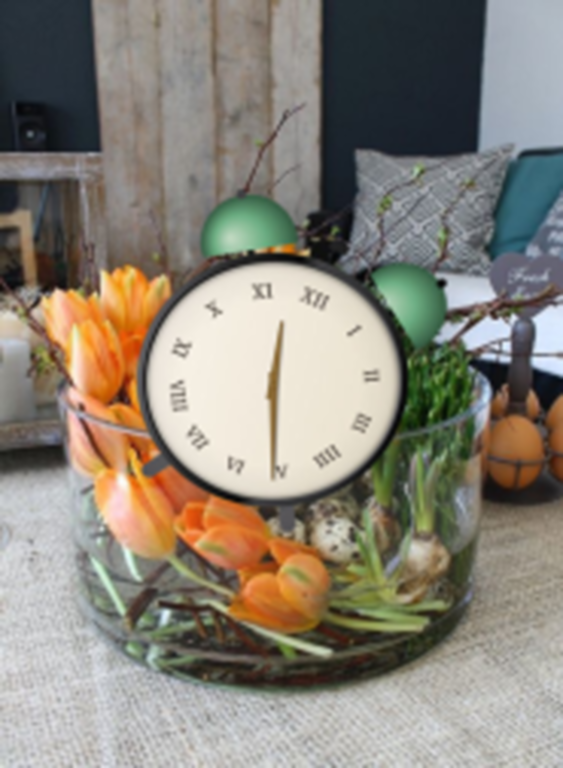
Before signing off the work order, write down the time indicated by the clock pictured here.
11:26
